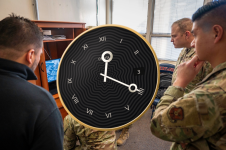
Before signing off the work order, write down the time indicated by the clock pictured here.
12:20
